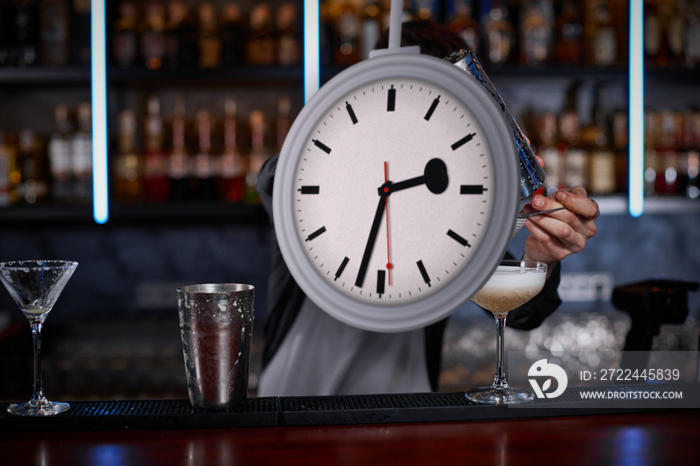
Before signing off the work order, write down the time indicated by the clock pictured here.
2:32:29
